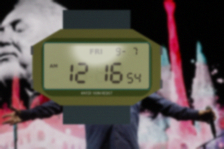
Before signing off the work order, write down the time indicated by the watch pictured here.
12:16:54
